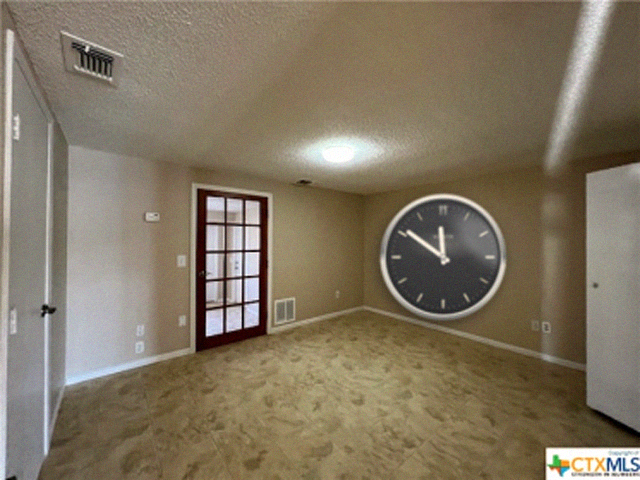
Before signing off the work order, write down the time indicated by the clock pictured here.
11:51
